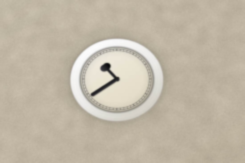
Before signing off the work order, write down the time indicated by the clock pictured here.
10:39
